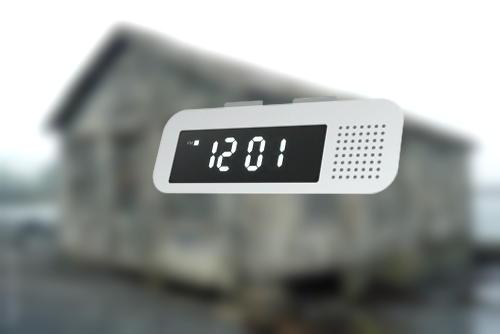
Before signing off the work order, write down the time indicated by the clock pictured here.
12:01
